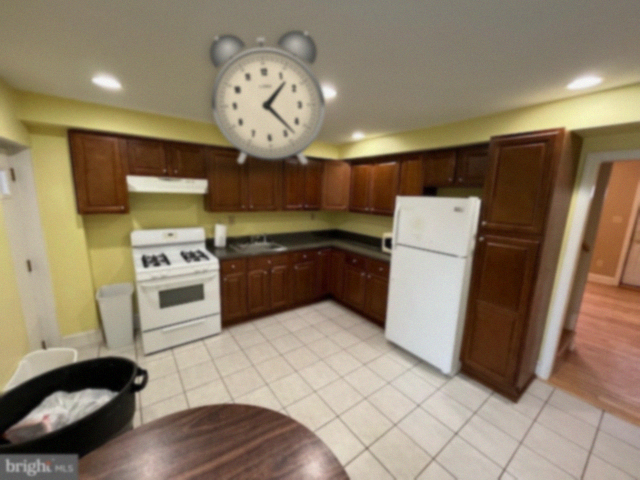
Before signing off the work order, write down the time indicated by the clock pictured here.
1:23
